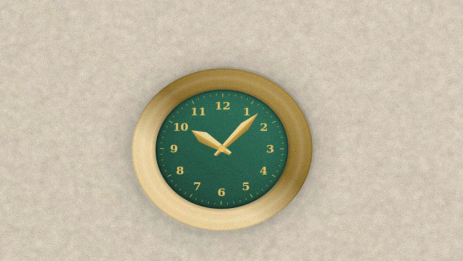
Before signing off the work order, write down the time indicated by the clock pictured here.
10:07
